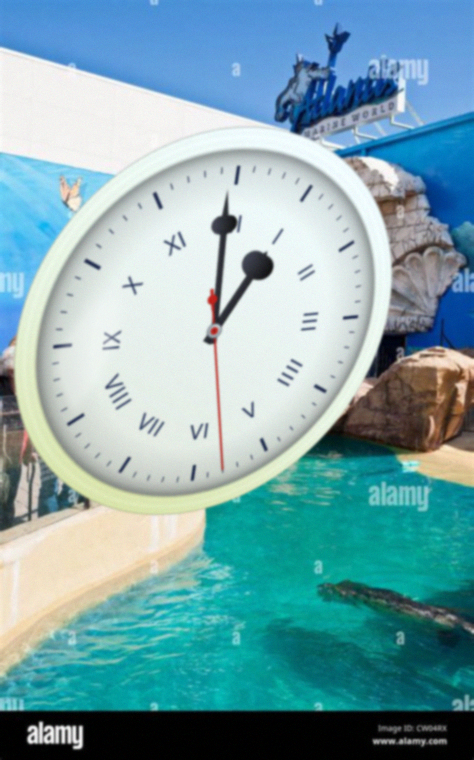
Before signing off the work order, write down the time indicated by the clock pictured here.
12:59:28
